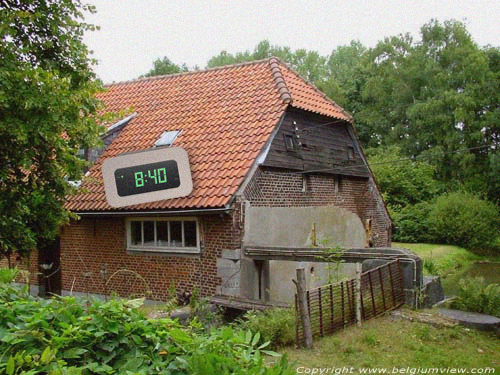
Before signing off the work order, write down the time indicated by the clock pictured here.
8:40
